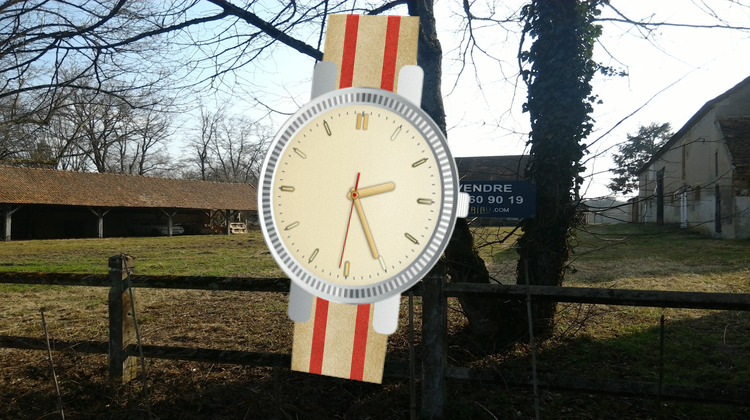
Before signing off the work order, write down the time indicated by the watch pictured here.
2:25:31
